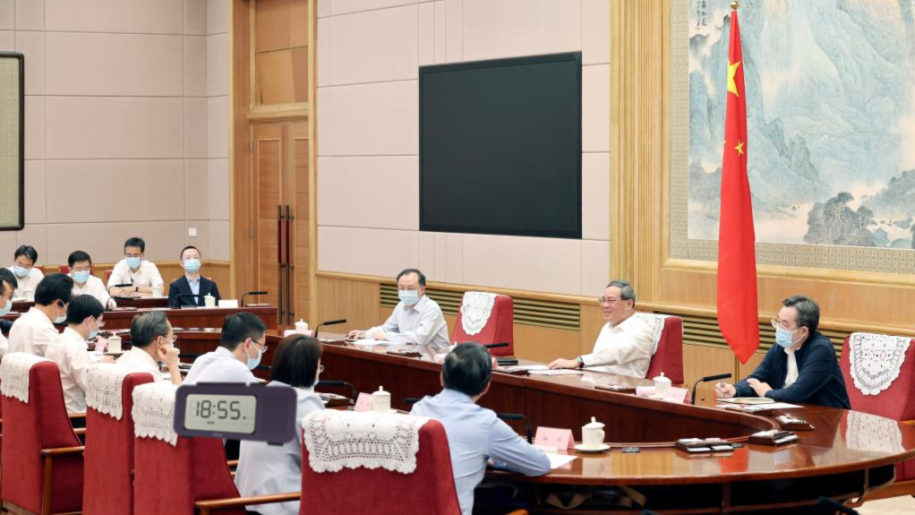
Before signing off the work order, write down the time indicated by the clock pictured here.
18:55
